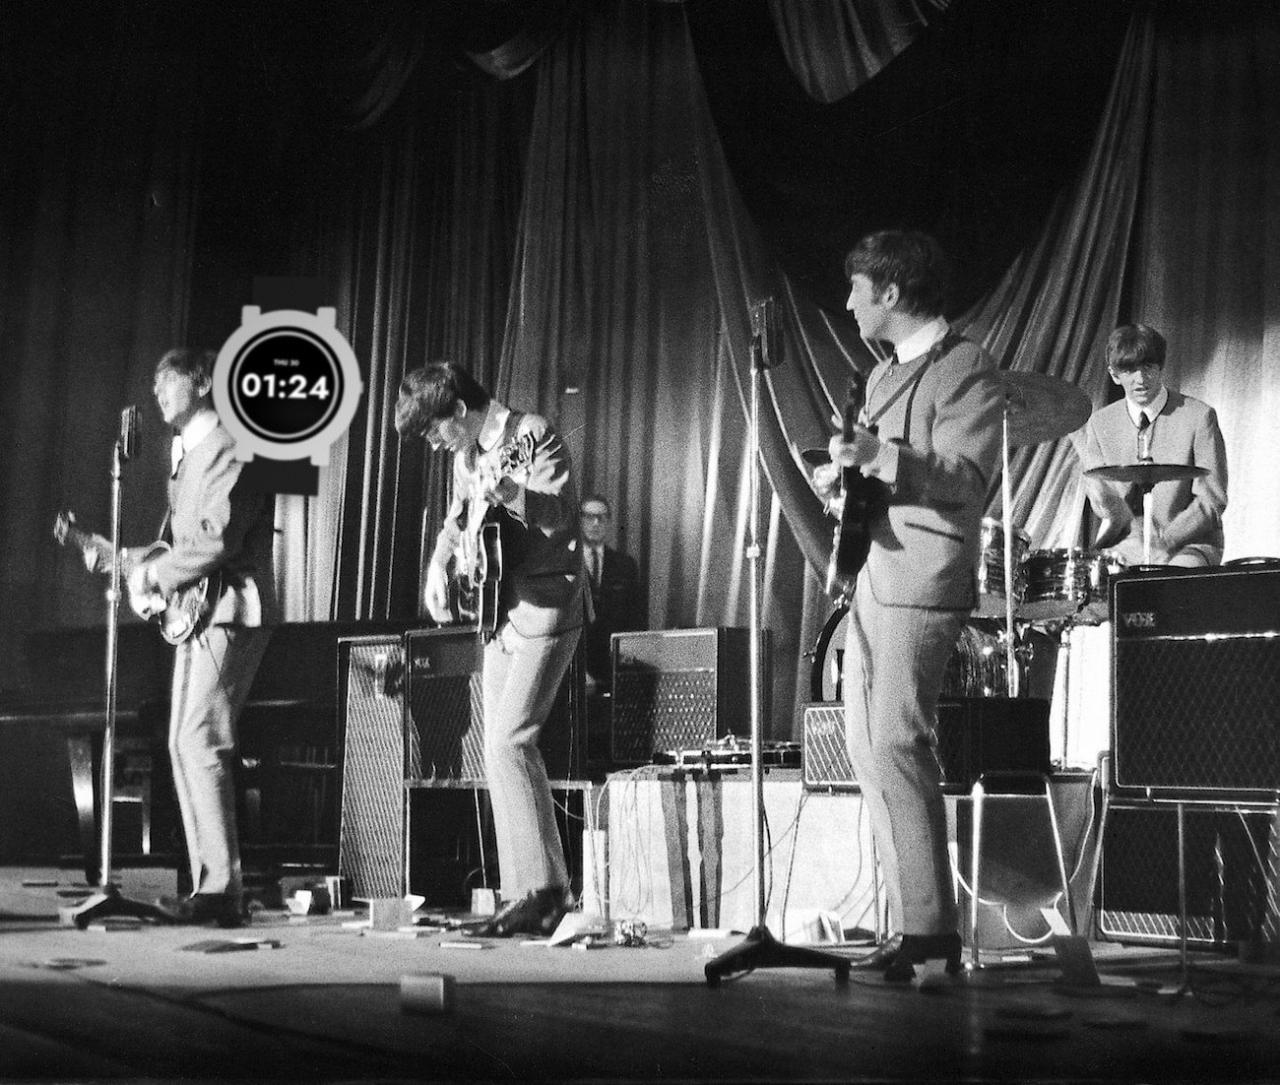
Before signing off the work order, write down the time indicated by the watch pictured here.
1:24
